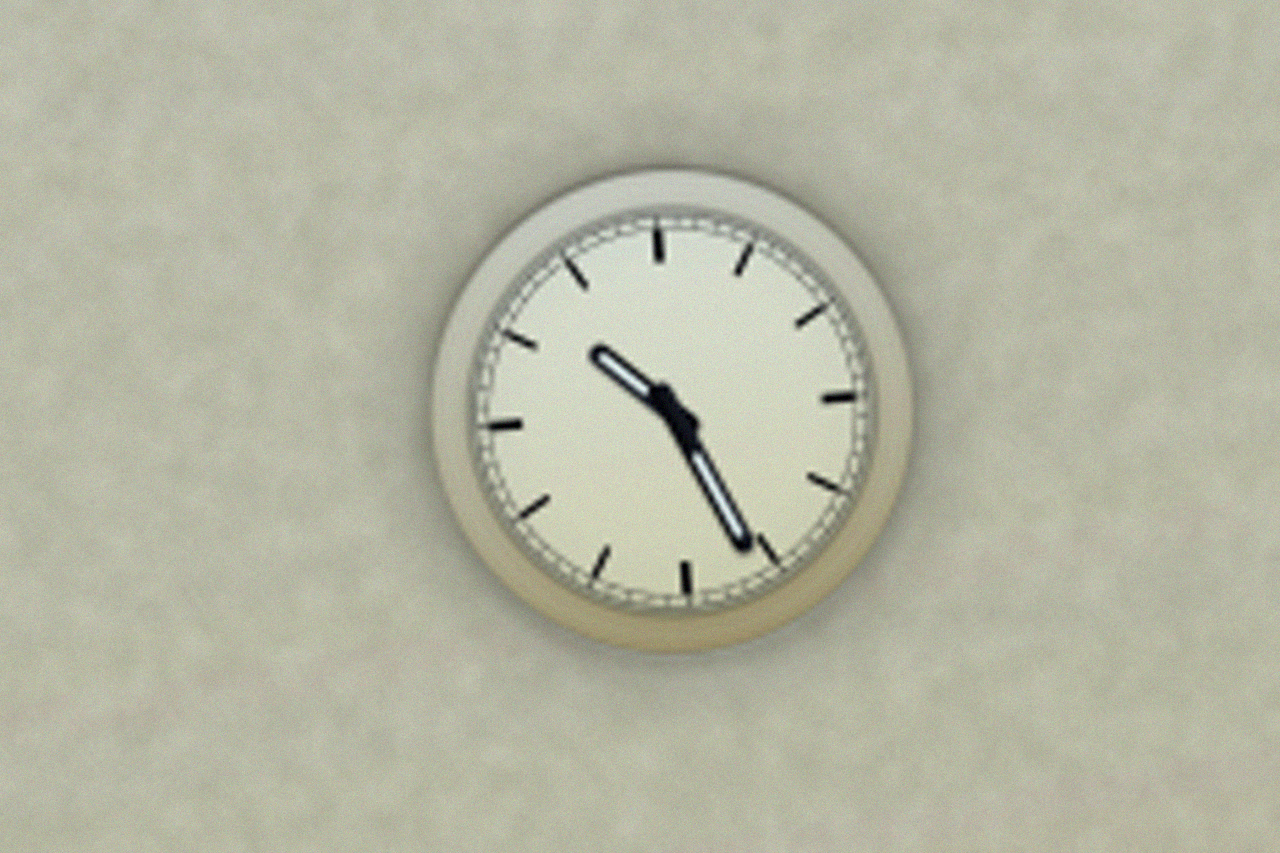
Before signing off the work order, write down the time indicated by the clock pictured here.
10:26
